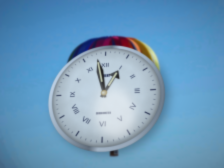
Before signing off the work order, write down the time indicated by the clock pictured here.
12:58
